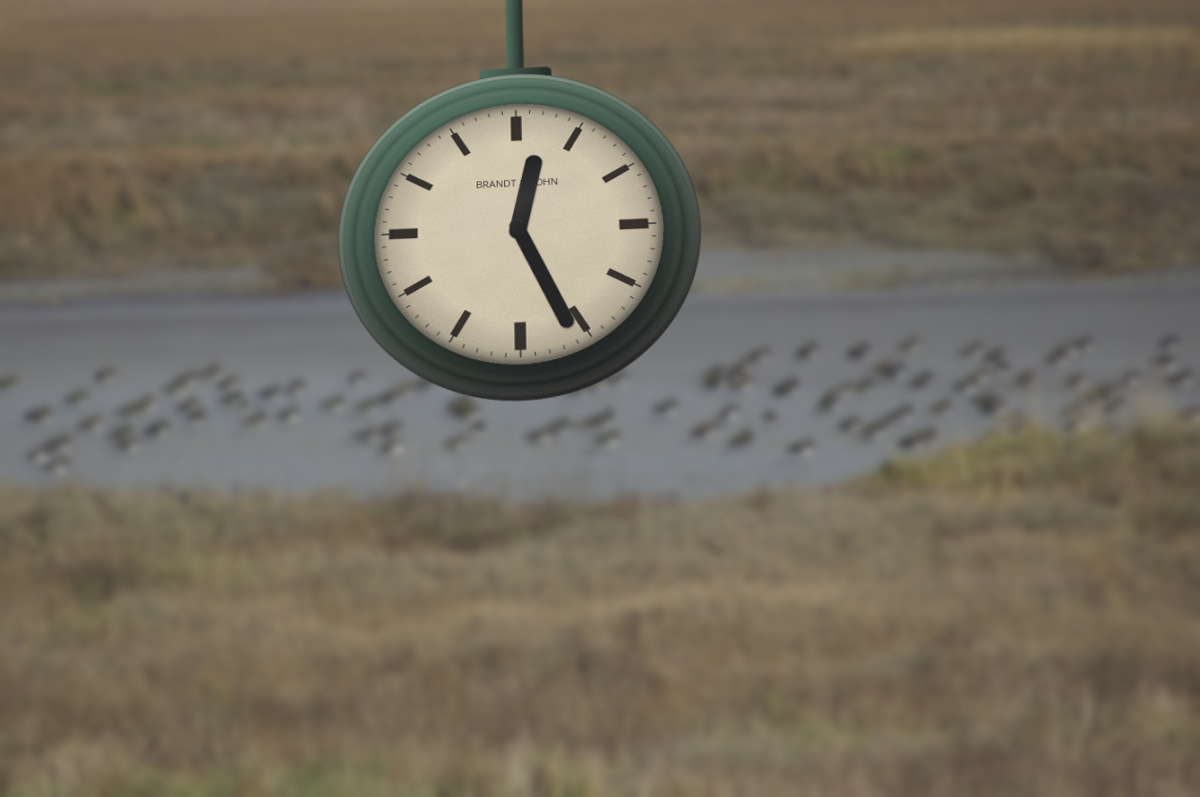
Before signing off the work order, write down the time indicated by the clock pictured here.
12:26
